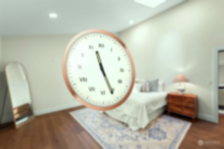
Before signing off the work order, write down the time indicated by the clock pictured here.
11:26
